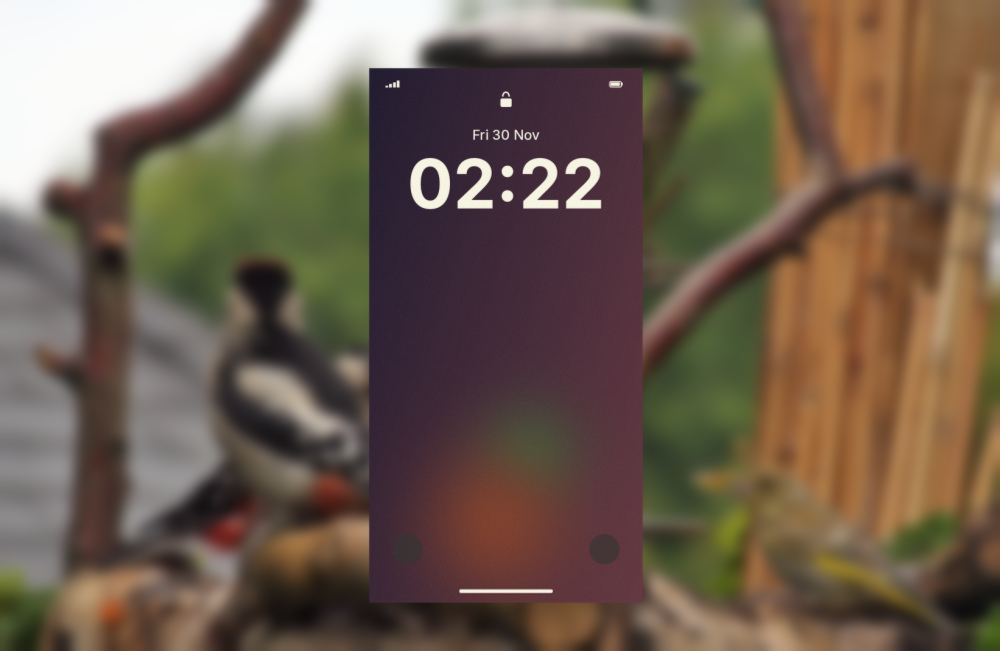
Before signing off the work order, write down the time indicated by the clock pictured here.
2:22
